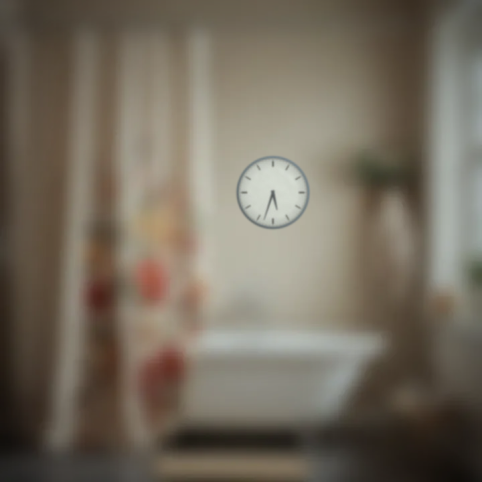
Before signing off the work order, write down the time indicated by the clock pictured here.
5:33
